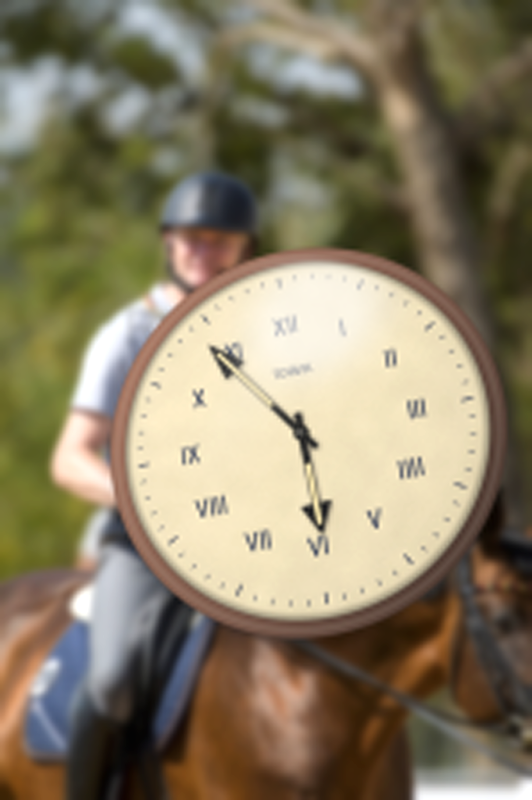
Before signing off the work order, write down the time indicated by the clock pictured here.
5:54
